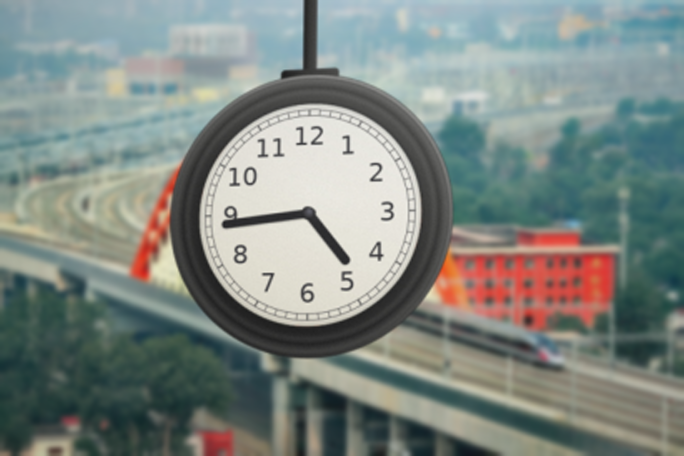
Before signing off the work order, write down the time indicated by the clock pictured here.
4:44
